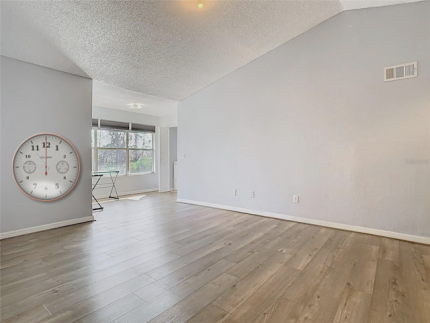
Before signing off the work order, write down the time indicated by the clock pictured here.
10:46
